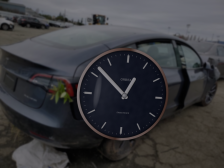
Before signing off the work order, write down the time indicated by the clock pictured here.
12:52
